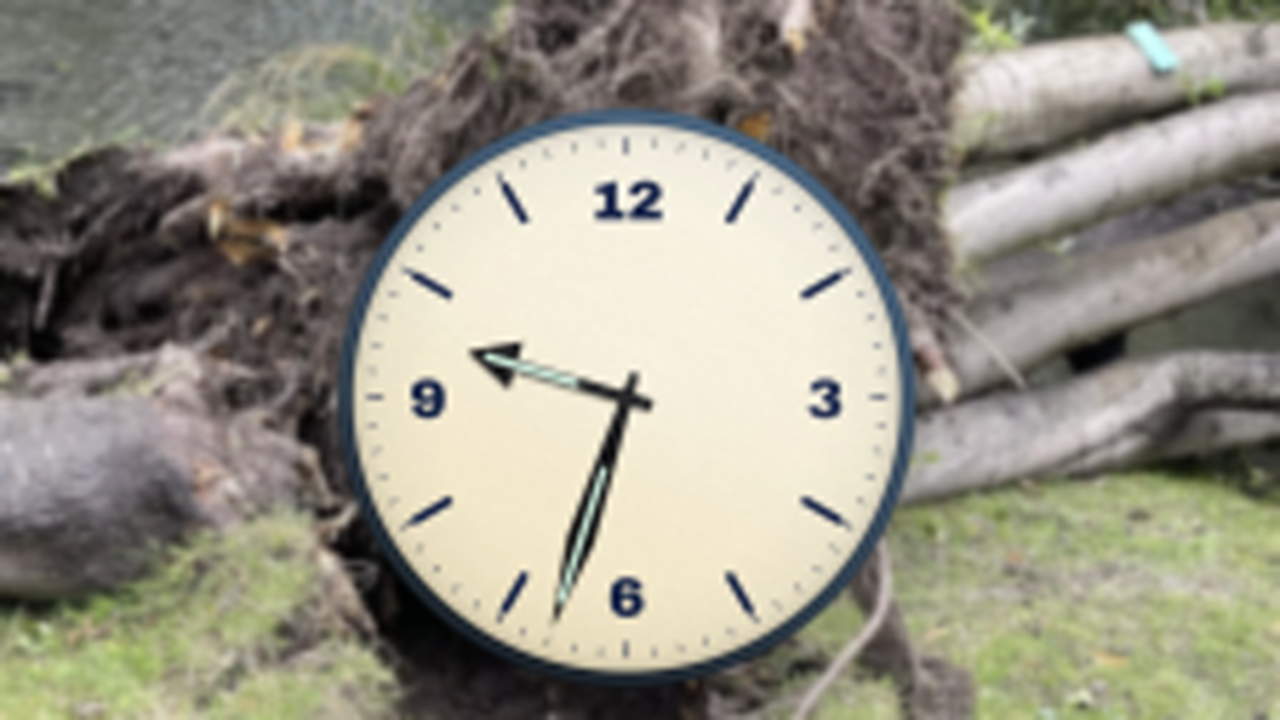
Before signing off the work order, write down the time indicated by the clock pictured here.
9:33
